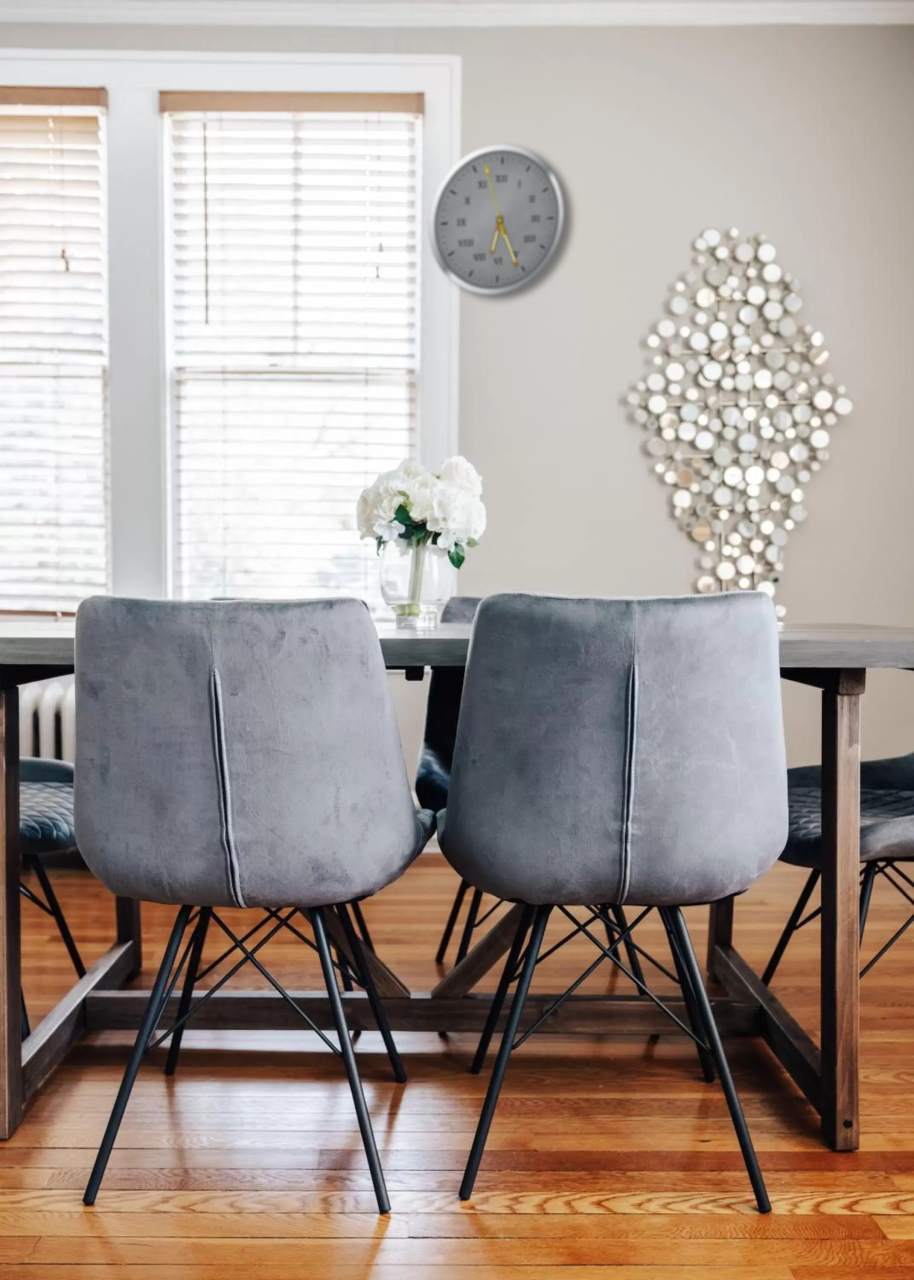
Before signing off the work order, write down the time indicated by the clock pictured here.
6:25:57
